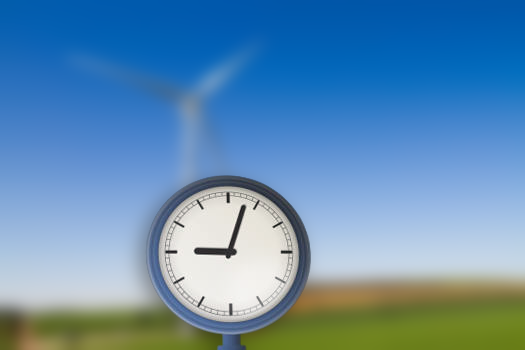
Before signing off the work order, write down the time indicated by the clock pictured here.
9:03
